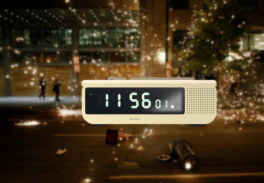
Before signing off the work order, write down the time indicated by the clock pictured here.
11:56:01
